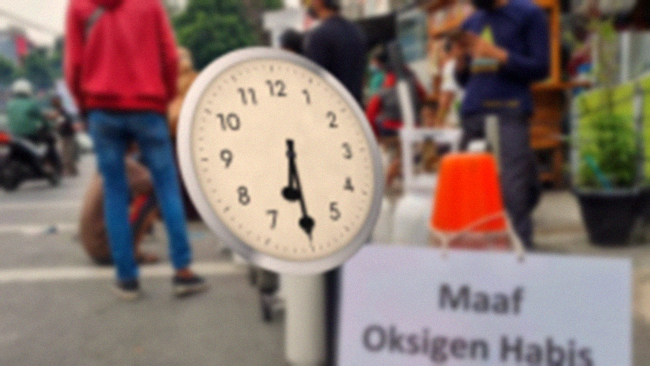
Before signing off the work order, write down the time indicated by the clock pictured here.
6:30
